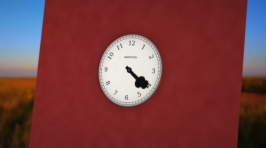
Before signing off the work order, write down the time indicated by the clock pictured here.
4:21
